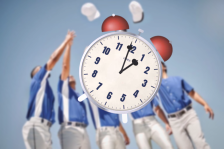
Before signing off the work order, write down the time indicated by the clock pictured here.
12:59
